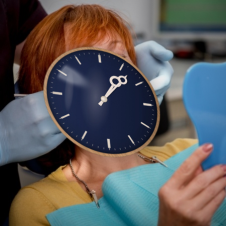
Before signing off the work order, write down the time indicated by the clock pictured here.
1:07
